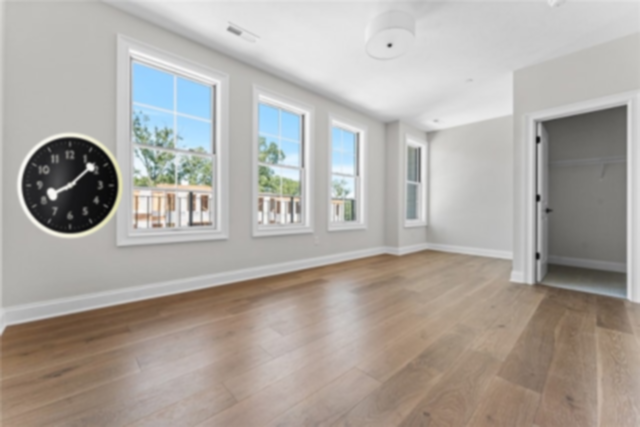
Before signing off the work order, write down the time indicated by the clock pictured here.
8:08
